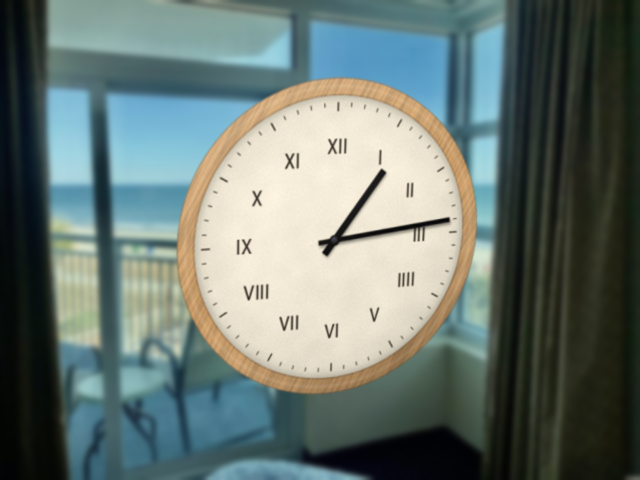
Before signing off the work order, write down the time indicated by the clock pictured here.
1:14
